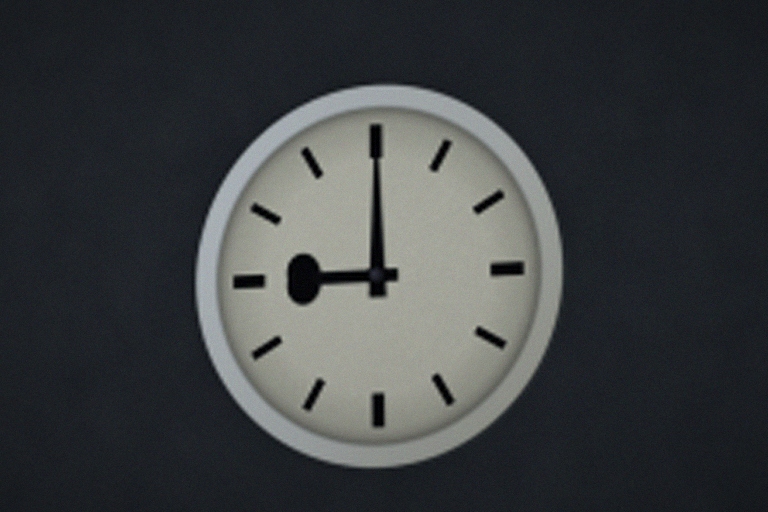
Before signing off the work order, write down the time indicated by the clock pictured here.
9:00
